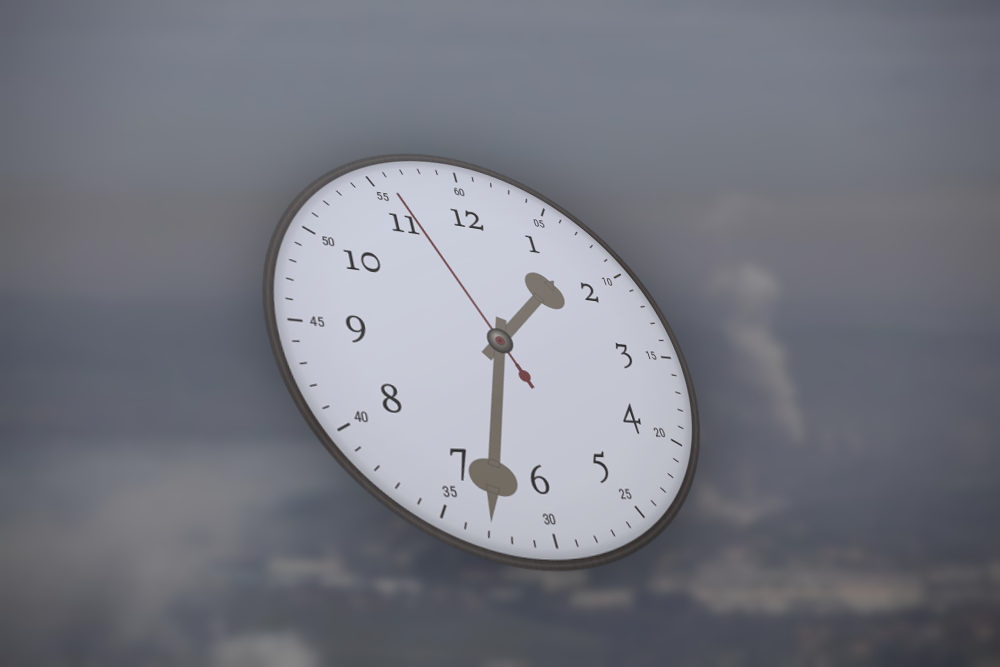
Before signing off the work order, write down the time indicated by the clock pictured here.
1:32:56
